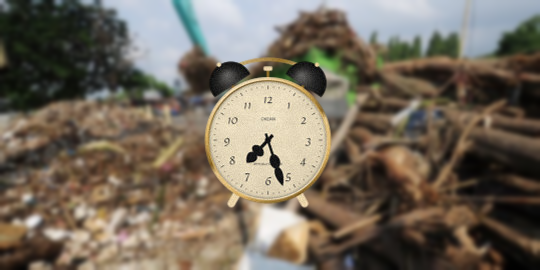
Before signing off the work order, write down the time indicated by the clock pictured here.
7:27
